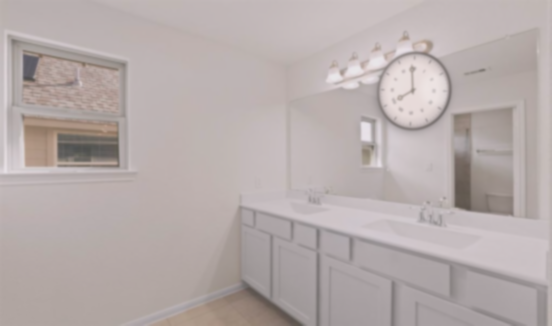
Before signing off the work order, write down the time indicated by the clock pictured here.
7:59
